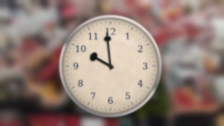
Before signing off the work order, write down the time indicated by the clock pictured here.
9:59
